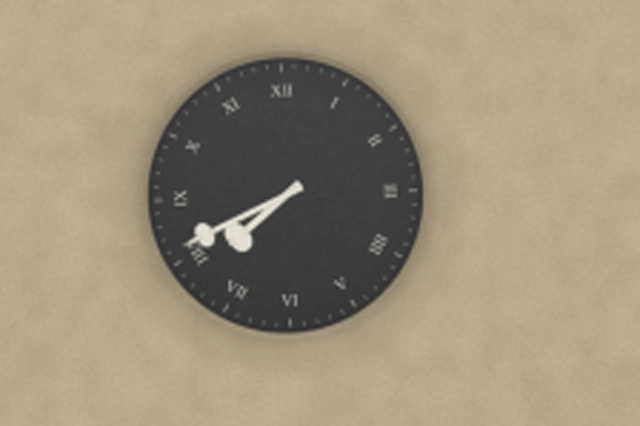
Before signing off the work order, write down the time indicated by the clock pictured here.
7:41
